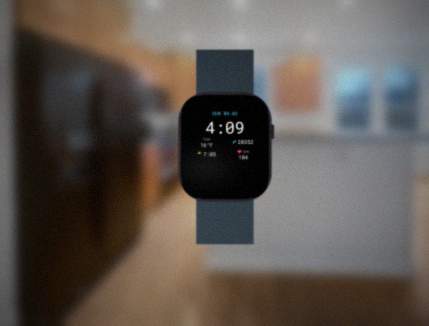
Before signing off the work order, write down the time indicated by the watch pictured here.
4:09
